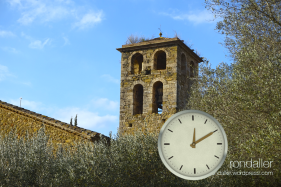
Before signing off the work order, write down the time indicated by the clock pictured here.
12:10
